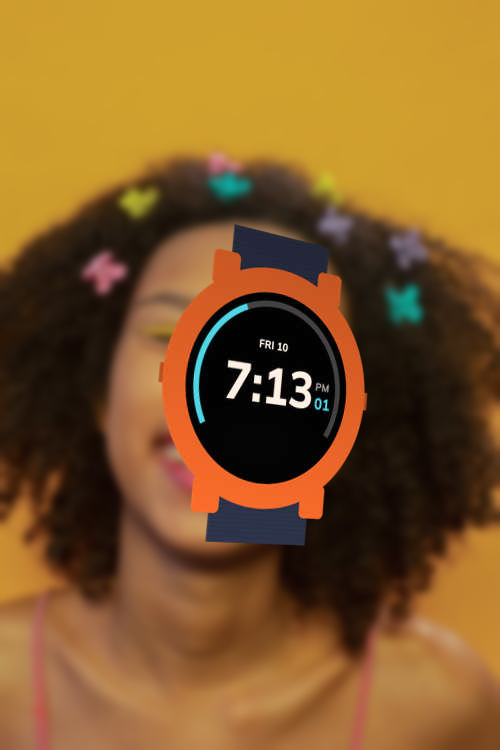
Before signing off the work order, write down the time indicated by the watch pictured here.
7:13:01
